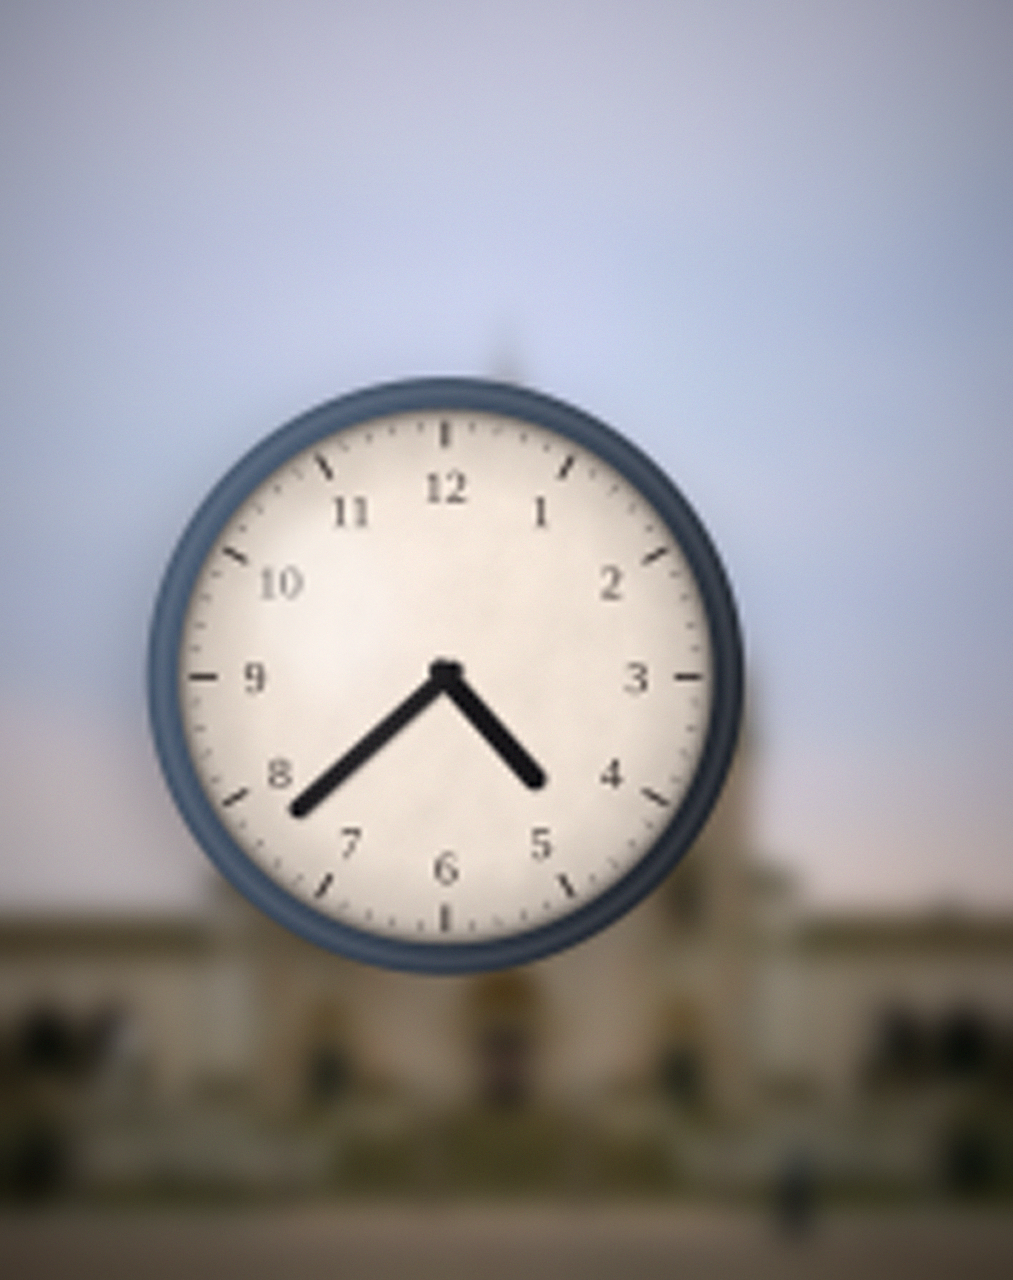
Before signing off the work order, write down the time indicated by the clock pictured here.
4:38
